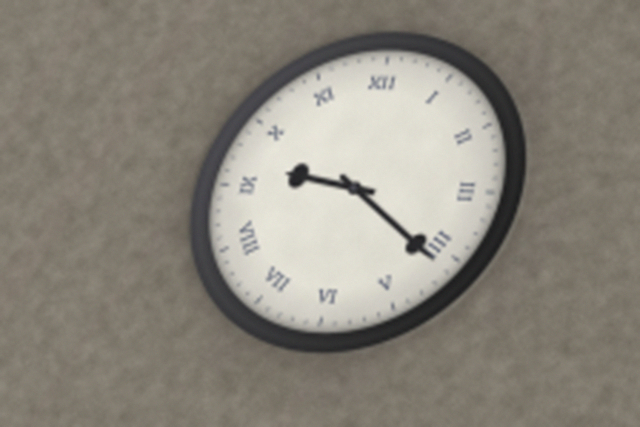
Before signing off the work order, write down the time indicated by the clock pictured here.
9:21
